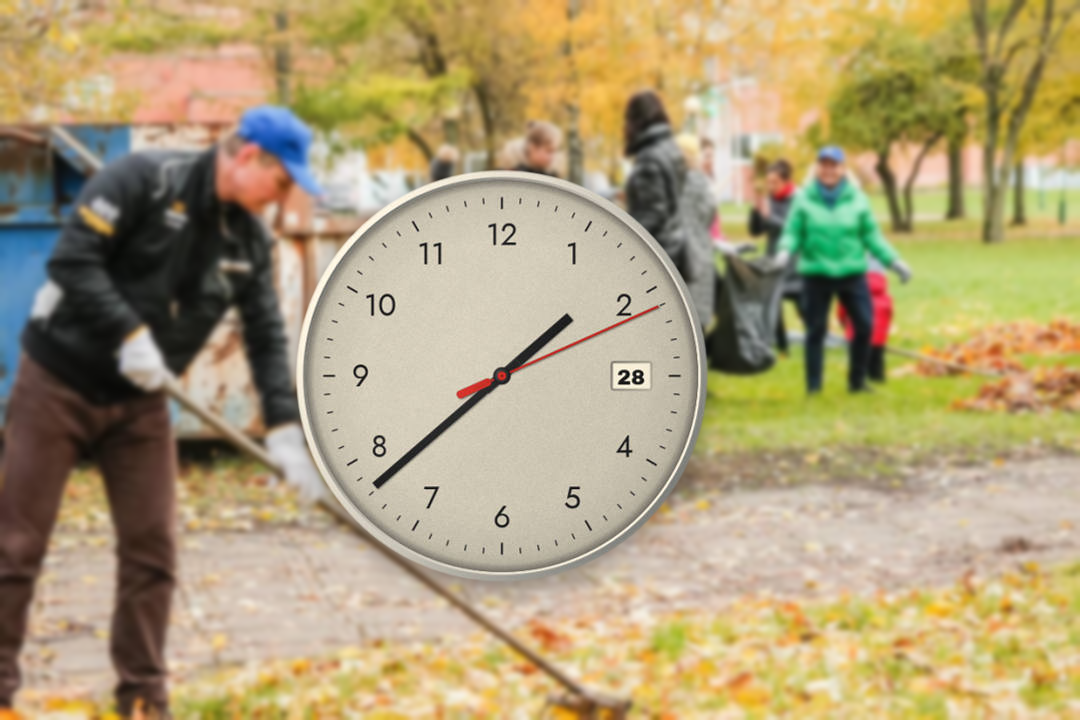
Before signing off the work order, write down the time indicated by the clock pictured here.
1:38:11
